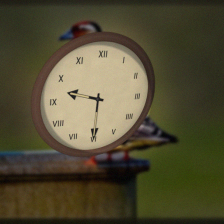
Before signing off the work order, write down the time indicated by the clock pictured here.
9:30
